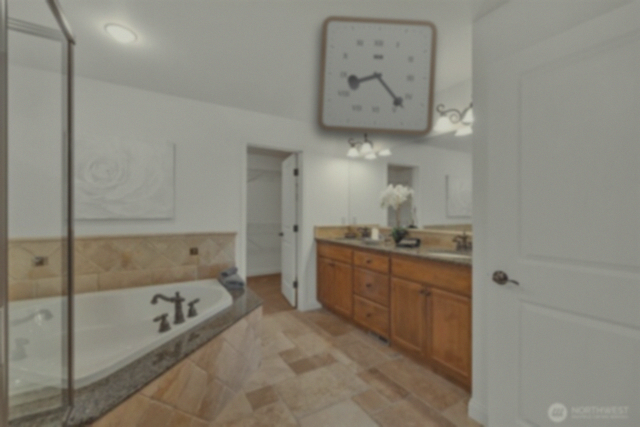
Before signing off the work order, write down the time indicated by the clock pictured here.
8:23
